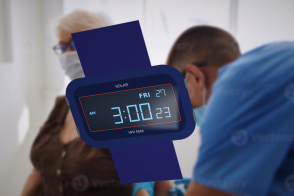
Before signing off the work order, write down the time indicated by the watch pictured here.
3:00:23
